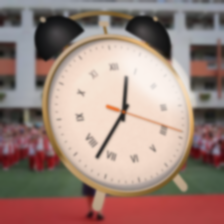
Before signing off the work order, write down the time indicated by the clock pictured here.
12:37:19
